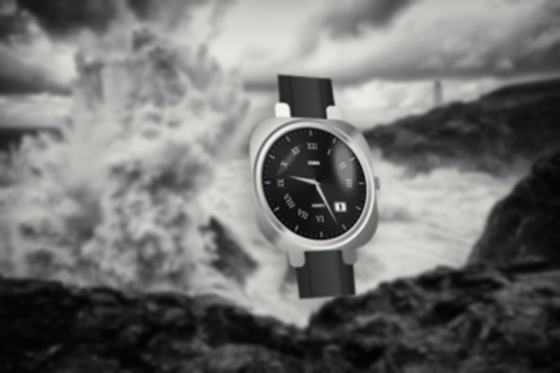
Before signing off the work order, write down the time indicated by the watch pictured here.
9:26
